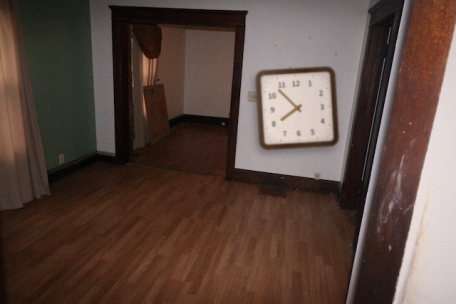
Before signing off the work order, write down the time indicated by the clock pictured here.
7:53
